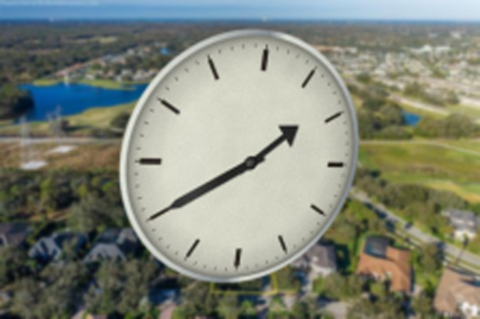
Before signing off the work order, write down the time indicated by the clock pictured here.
1:40
